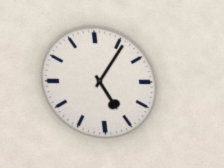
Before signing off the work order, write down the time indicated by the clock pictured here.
5:06
